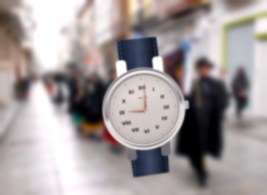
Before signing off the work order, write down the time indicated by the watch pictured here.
9:01
